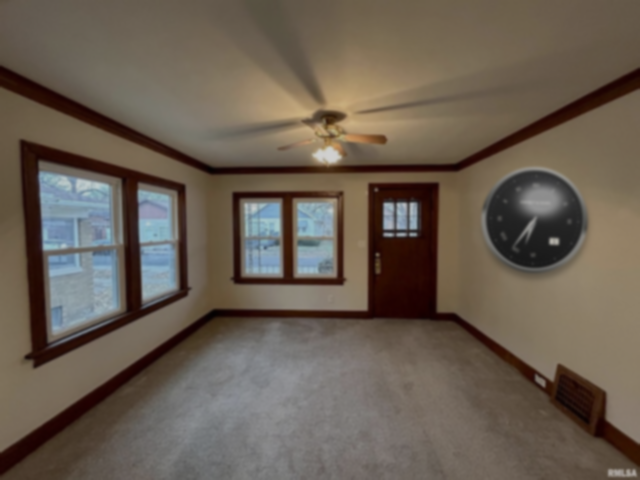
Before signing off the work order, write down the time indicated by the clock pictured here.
6:36
